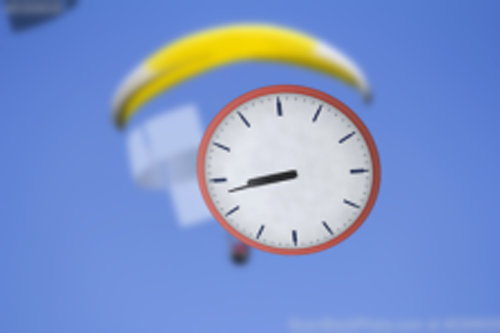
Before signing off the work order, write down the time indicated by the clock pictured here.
8:43
